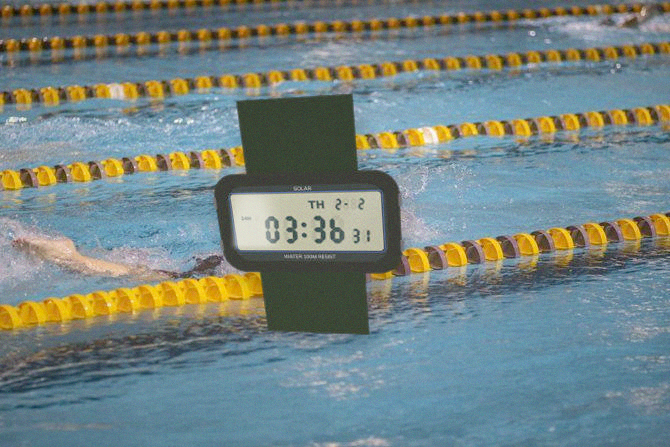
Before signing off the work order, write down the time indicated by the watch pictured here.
3:36:31
